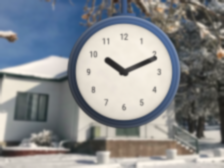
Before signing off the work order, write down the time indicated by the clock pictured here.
10:11
